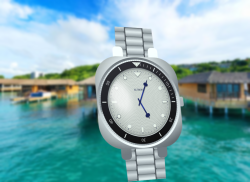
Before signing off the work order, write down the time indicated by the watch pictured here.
5:04
